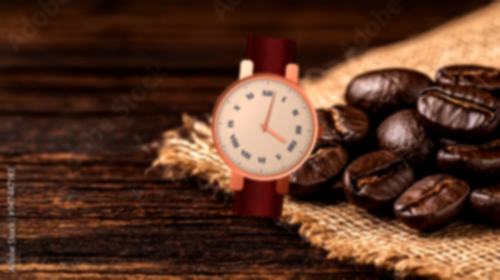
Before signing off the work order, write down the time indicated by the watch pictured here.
4:02
